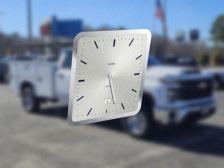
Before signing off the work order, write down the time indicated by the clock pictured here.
5:27
